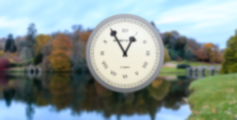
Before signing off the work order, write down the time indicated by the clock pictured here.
12:55
